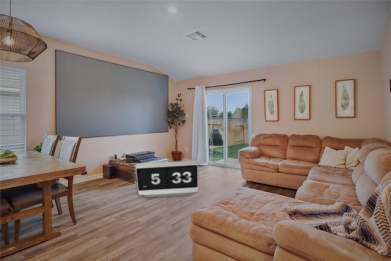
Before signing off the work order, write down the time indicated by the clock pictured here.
5:33
